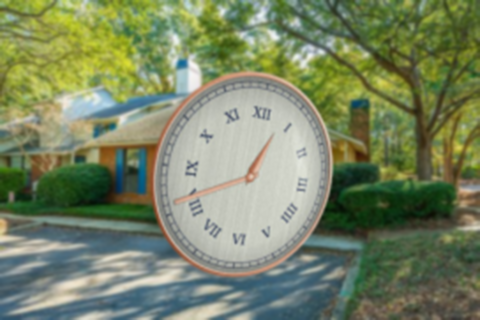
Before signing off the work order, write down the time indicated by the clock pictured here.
12:41
